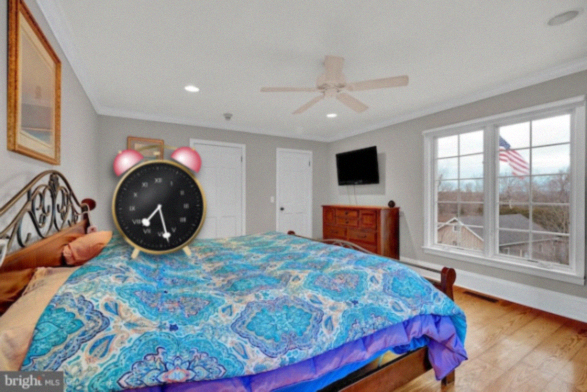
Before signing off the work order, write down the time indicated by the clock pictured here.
7:28
